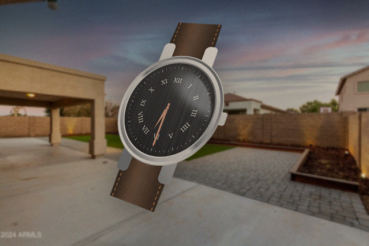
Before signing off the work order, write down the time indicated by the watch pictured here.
6:30
